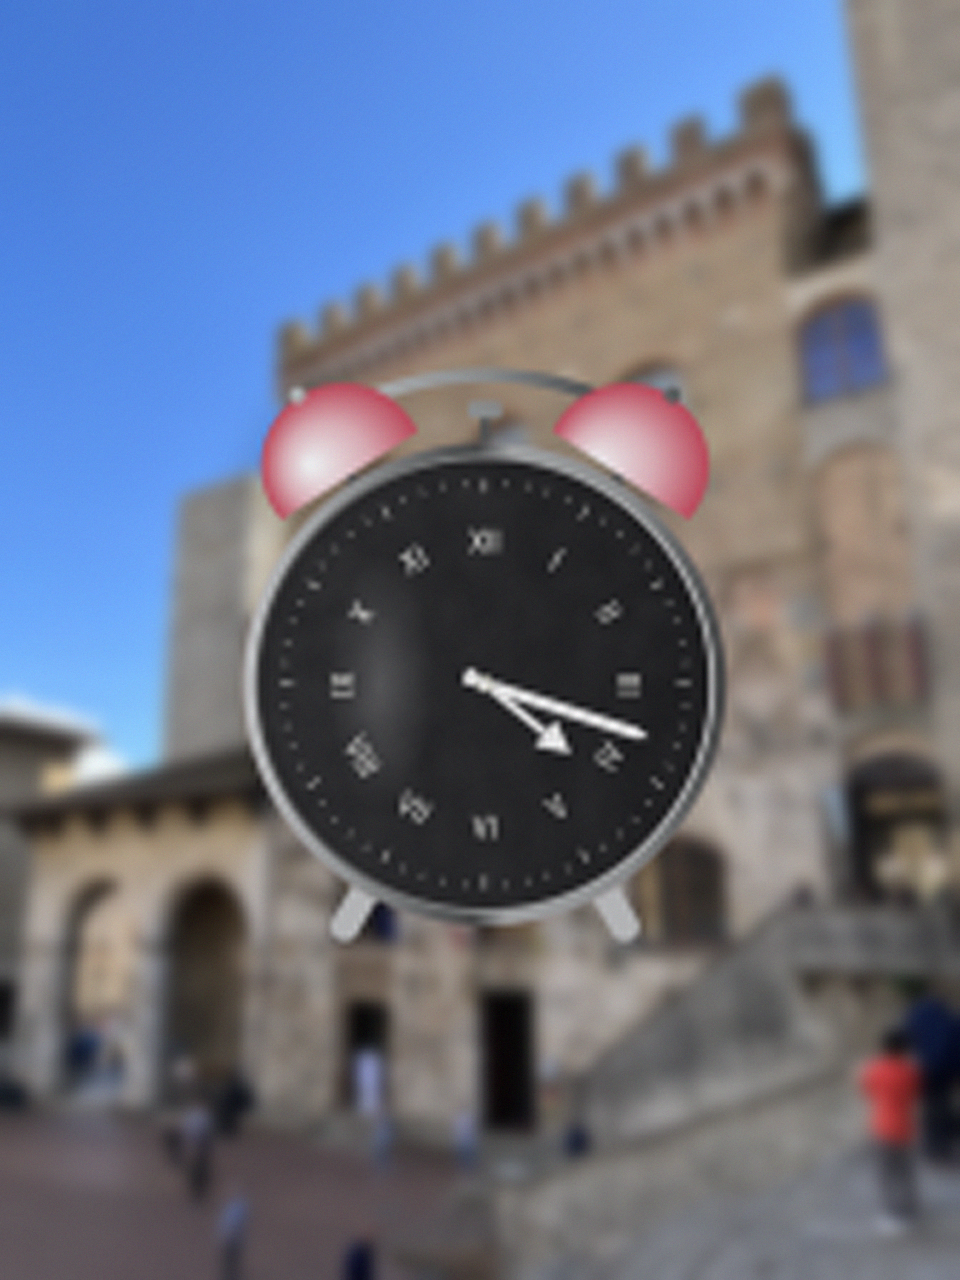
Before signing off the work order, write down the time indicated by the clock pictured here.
4:18
